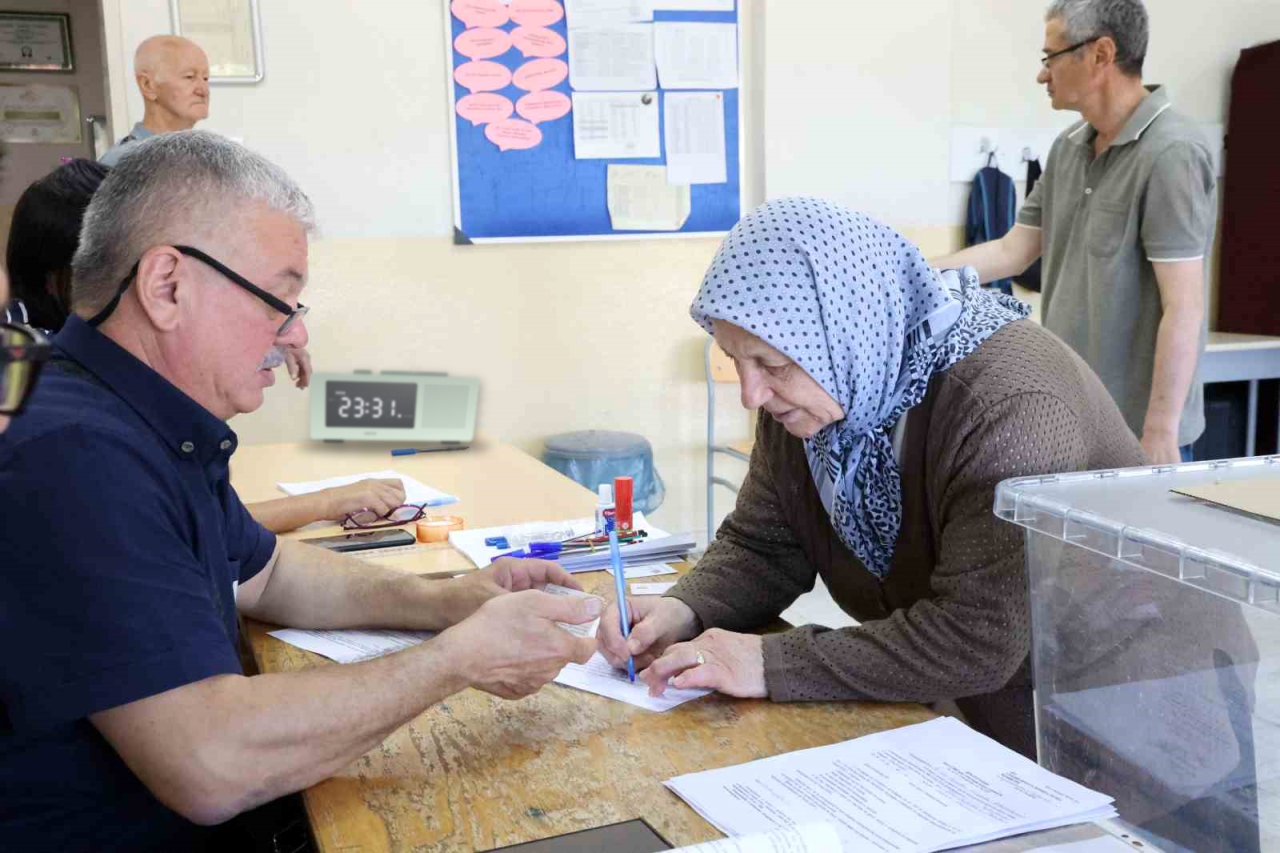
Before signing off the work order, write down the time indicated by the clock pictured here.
23:31
